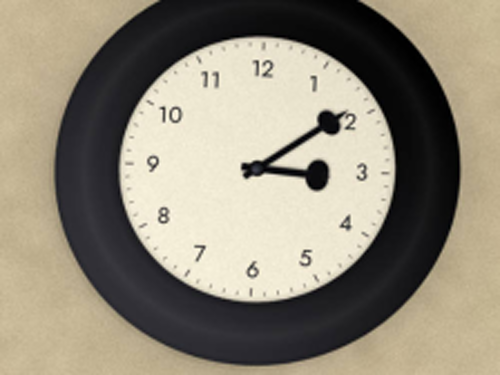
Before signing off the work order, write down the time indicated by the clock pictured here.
3:09
